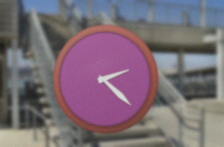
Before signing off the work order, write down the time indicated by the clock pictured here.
2:22
